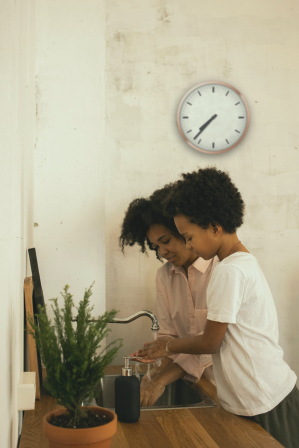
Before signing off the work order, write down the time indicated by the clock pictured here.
7:37
